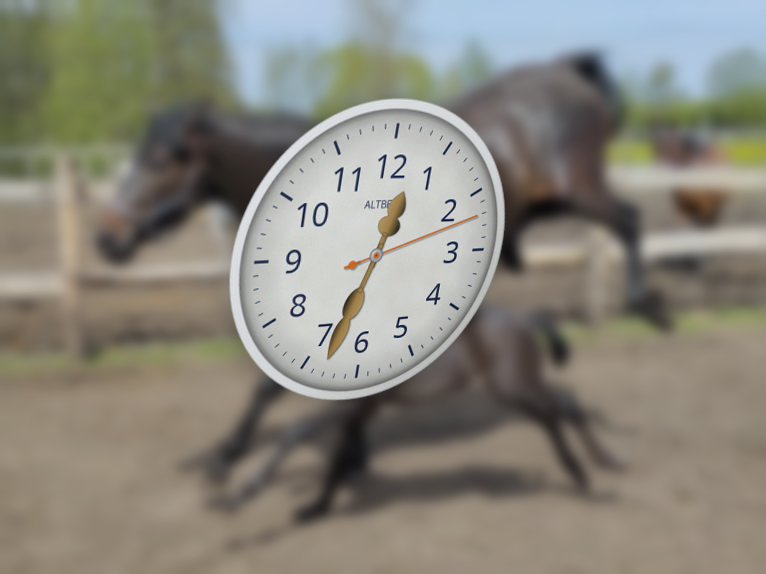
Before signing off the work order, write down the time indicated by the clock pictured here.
12:33:12
